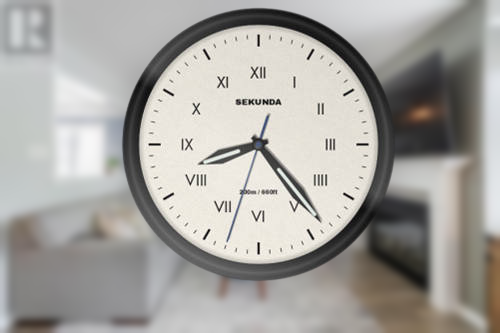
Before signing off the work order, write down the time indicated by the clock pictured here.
8:23:33
